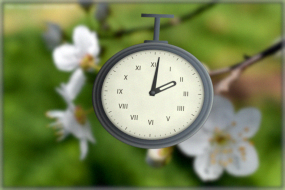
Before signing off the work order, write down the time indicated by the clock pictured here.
2:01
